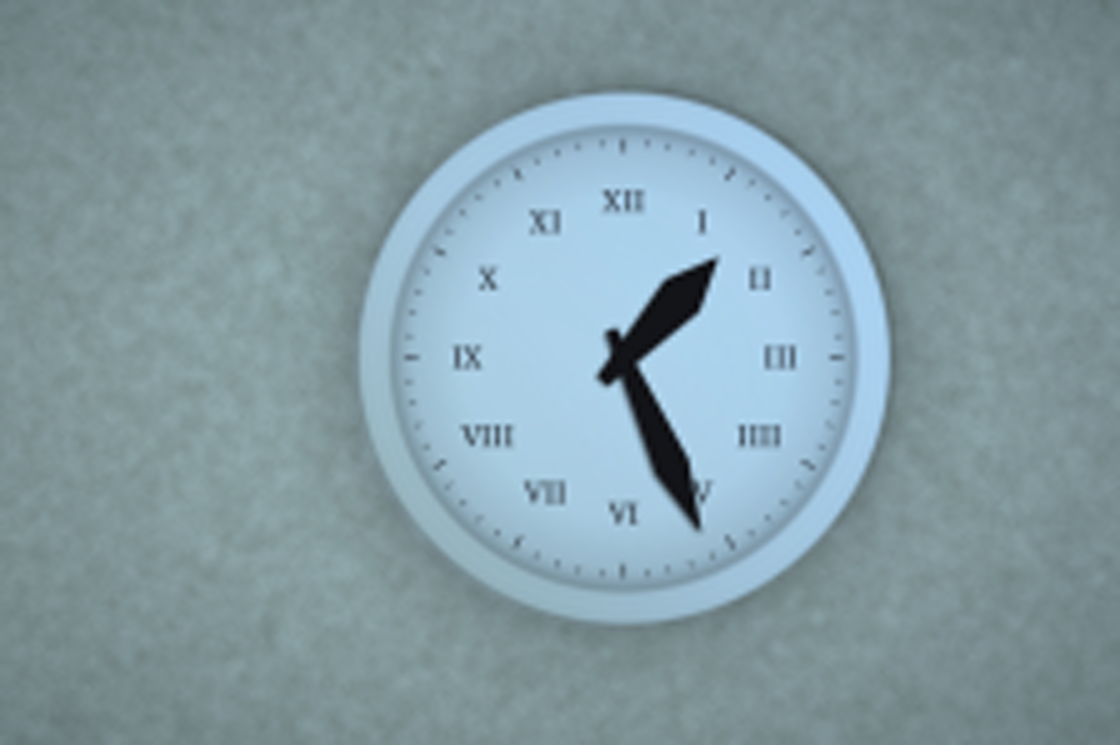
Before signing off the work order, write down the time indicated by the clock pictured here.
1:26
